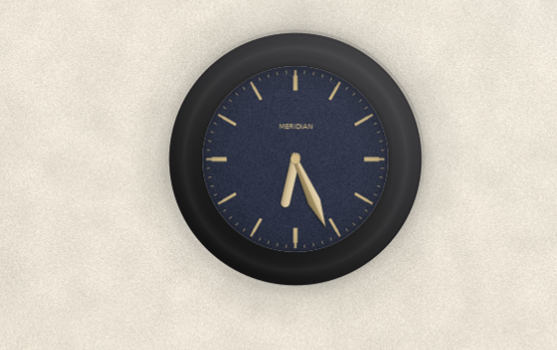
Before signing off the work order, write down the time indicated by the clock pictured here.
6:26
